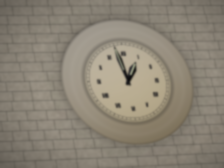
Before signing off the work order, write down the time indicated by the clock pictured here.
12:58
